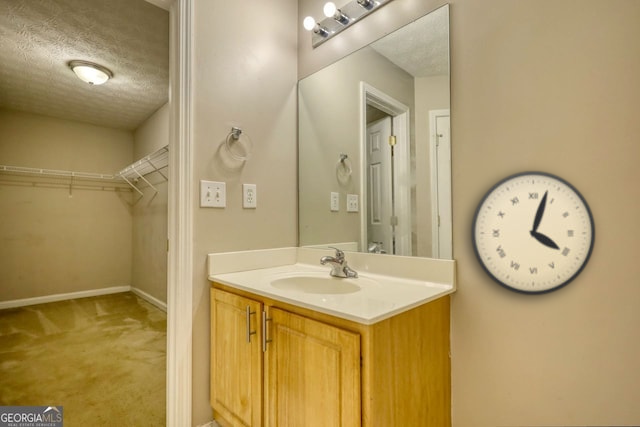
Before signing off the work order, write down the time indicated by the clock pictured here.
4:03
